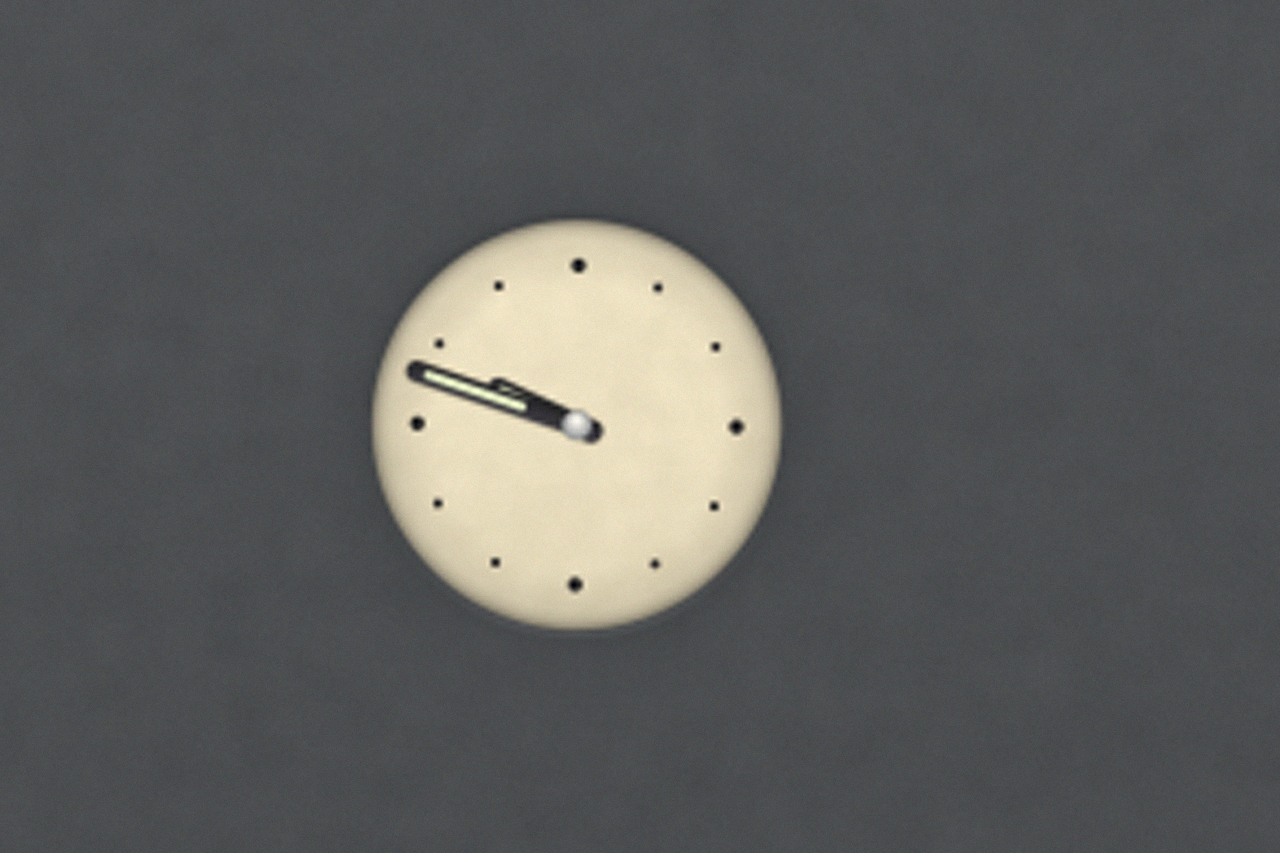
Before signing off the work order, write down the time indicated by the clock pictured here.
9:48
